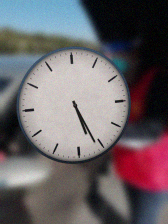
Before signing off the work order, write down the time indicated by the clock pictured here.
5:26
